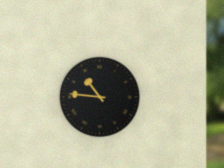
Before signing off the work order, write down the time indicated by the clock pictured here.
10:46
